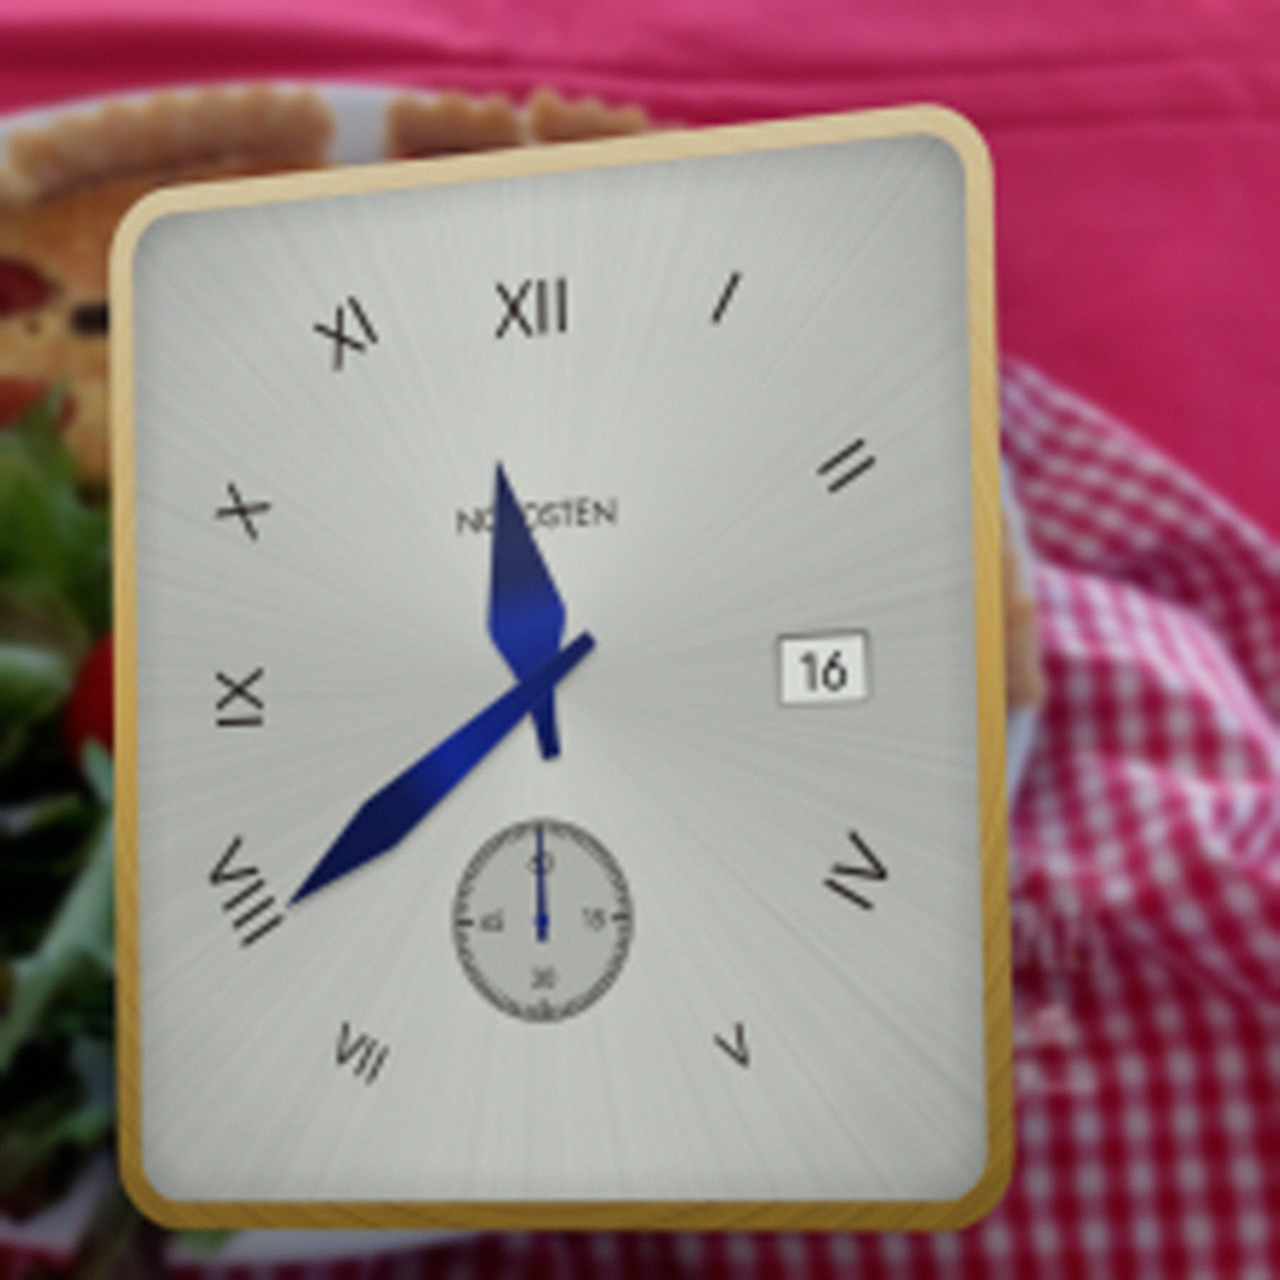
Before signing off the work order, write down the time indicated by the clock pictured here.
11:39
